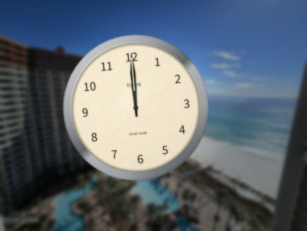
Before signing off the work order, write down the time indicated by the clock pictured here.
12:00
